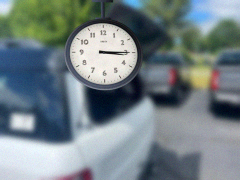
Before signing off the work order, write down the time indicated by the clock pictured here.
3:15
